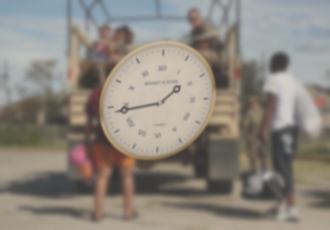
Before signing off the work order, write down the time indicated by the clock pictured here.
1:44
